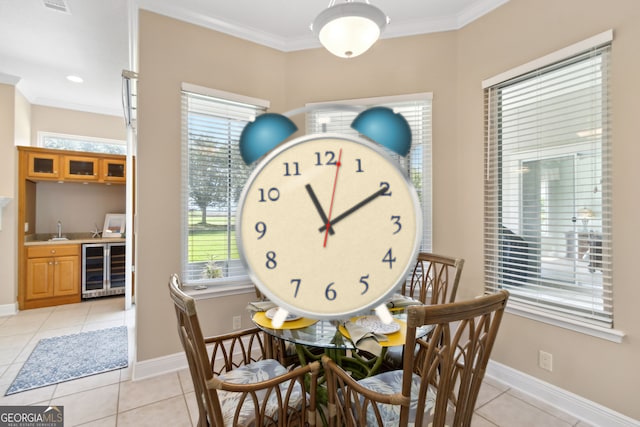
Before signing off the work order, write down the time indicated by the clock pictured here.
11:10:02
